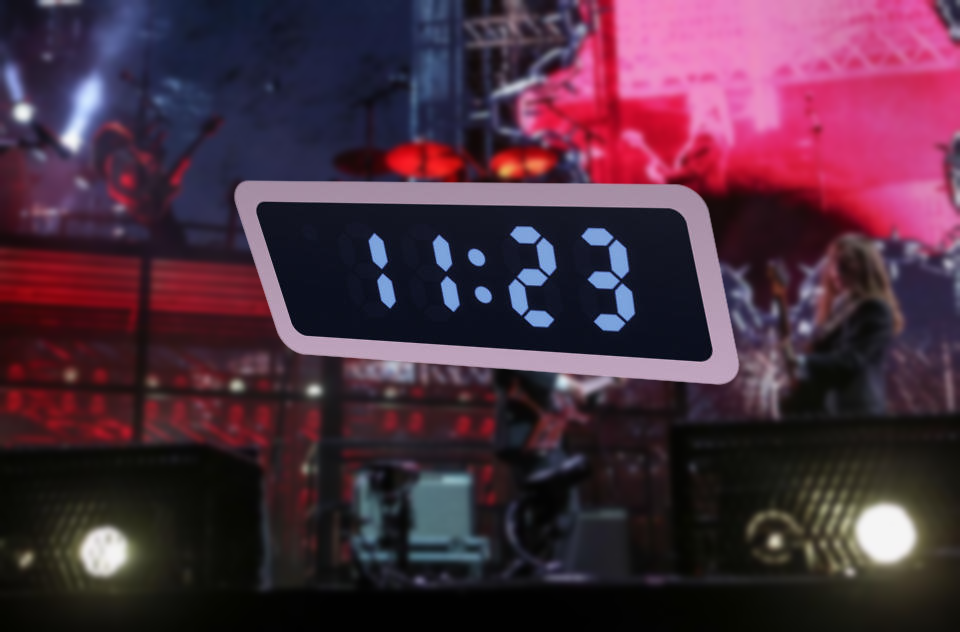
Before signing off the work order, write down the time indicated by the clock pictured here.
11:23
